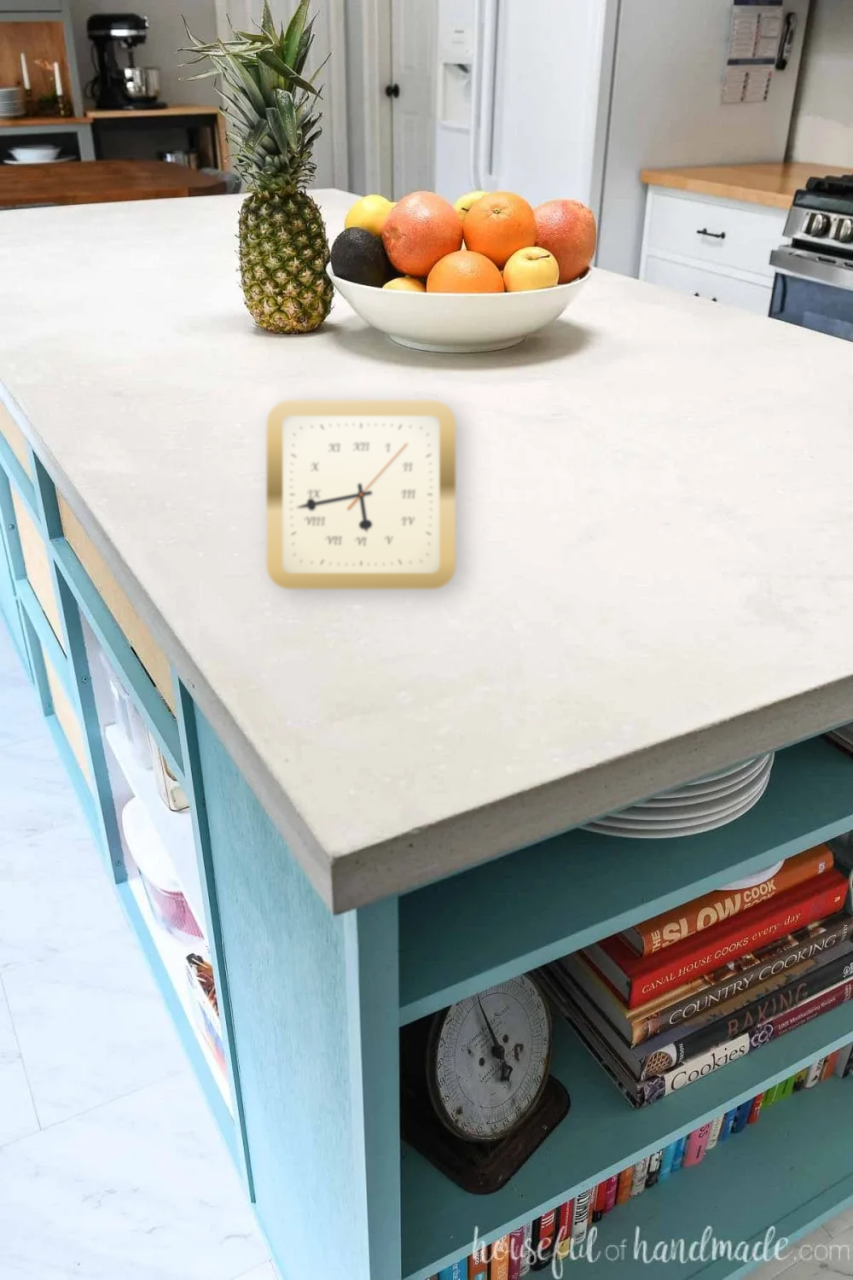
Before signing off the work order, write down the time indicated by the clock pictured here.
5:43:07
